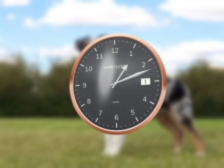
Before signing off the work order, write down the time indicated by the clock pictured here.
1:12
